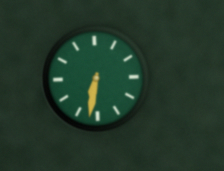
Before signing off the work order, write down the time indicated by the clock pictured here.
6:32
